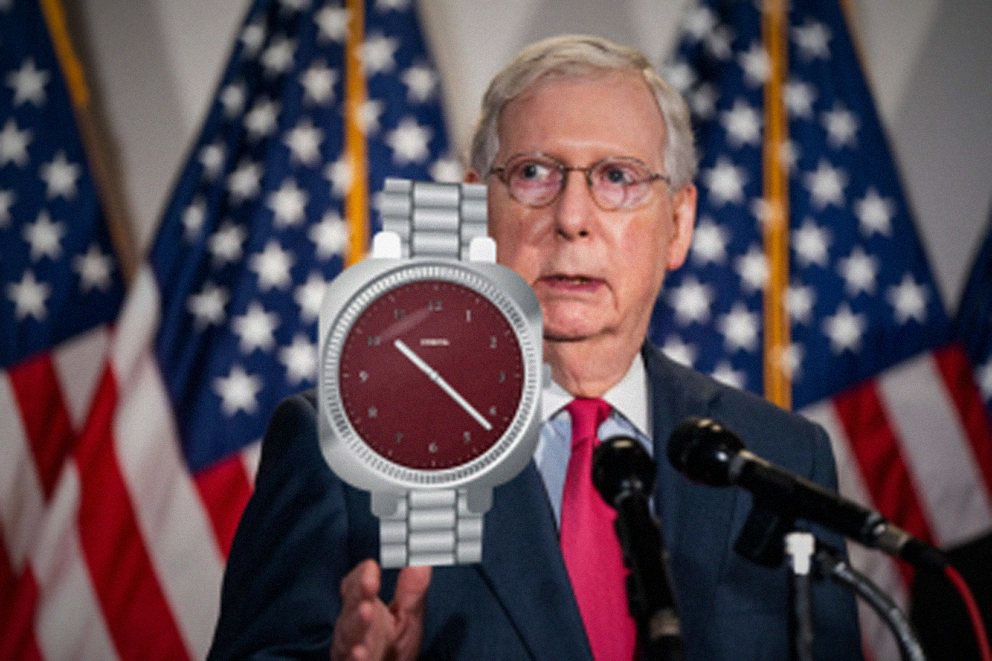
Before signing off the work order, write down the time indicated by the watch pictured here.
10:22
